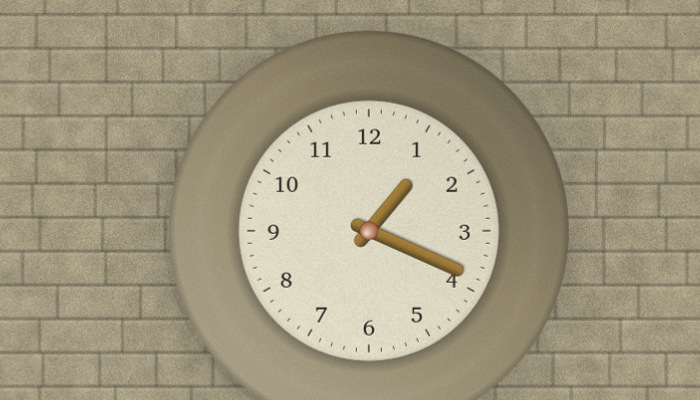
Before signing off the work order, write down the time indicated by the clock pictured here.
1:19
